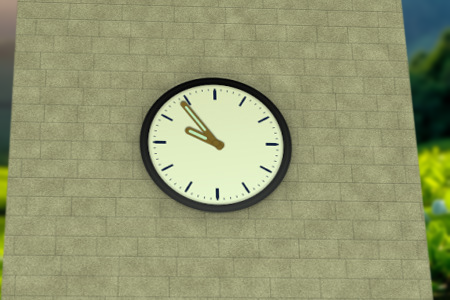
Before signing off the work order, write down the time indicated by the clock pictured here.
9:54
